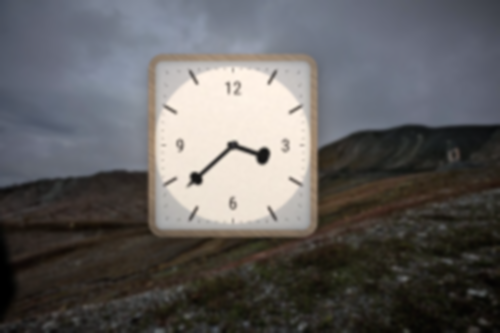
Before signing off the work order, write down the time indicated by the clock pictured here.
3:38
